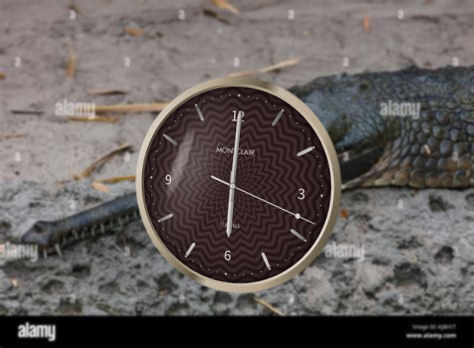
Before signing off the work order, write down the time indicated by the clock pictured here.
6:00:18
